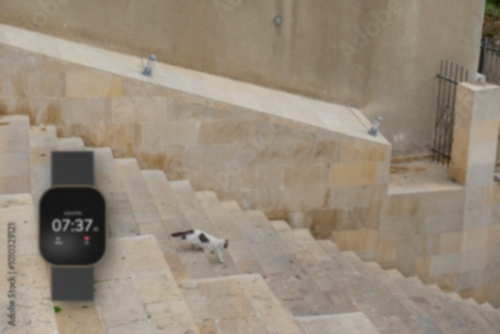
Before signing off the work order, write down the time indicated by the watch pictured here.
7:37
